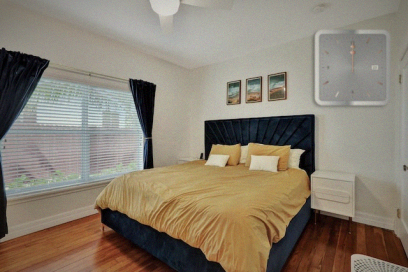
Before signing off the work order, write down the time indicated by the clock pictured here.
12:00
